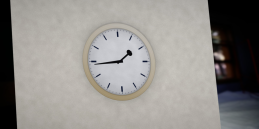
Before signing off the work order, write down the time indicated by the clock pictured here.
1:44
